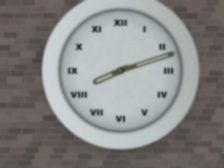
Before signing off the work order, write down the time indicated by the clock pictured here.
8:12
